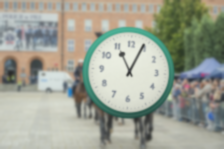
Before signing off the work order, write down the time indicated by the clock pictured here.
11:04
